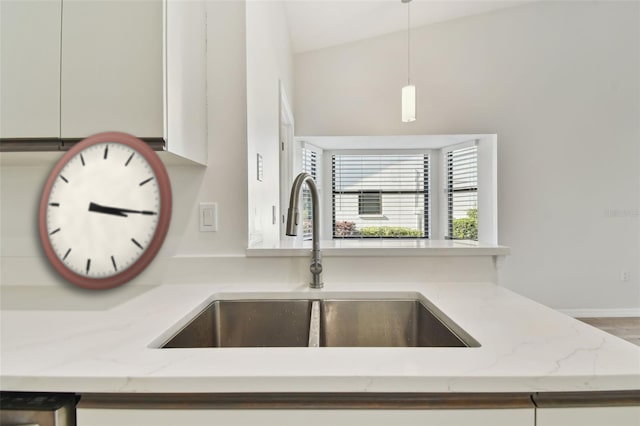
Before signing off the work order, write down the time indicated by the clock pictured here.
3:15
